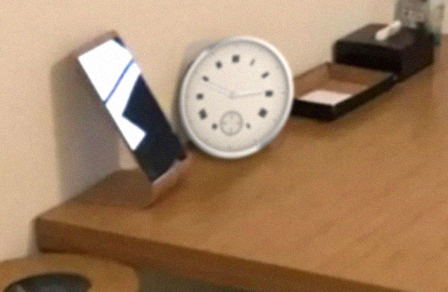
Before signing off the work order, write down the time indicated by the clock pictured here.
2:49
